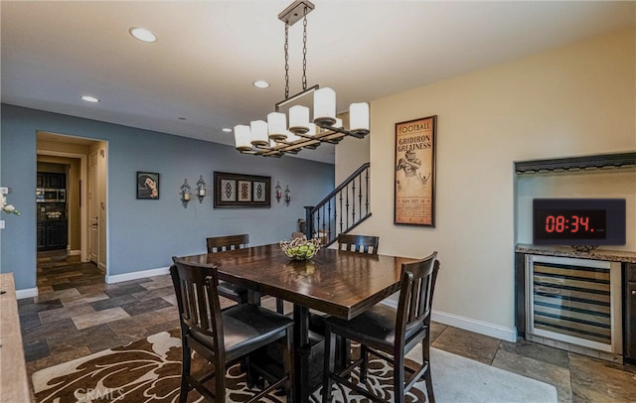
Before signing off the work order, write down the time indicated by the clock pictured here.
8:34
